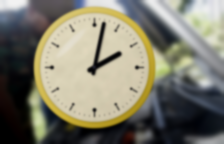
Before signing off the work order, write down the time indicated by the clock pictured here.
2:02
